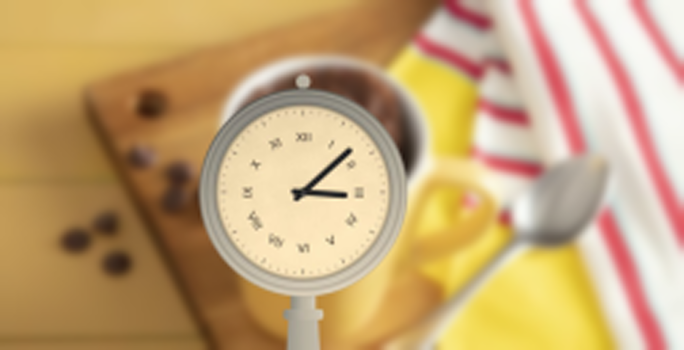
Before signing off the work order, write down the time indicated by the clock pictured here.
3:08
